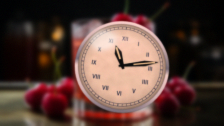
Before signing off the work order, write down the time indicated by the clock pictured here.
11:13
